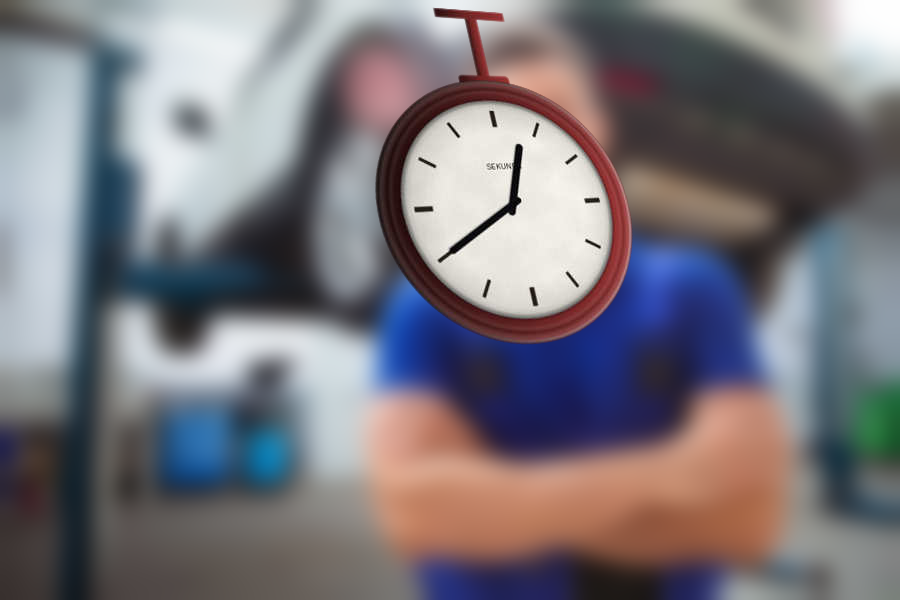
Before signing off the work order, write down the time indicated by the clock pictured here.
12:40
